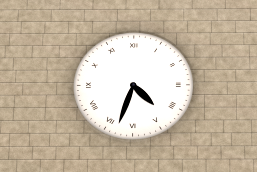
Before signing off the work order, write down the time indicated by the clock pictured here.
4:33
